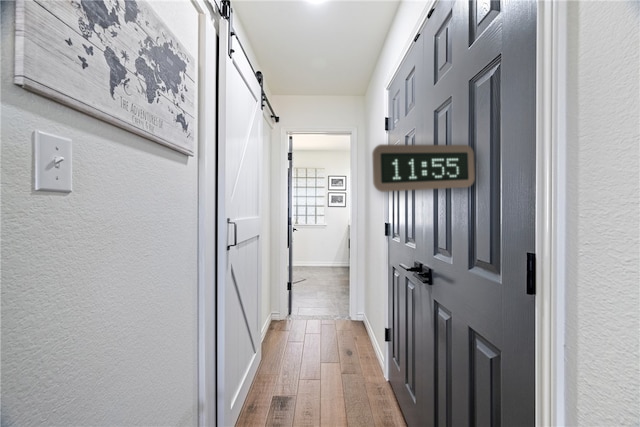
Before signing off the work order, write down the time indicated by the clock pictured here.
11:55
